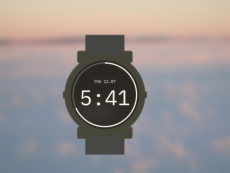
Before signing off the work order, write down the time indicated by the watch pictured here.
5:41
